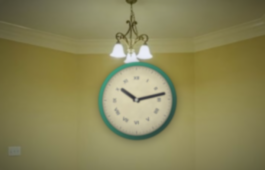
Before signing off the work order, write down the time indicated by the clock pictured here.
10:13
